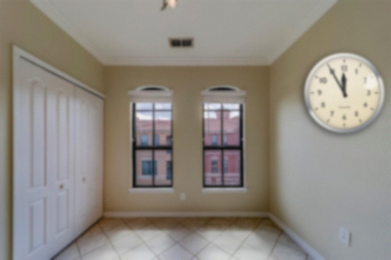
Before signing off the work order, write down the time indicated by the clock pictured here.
11:55
